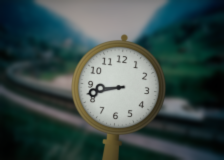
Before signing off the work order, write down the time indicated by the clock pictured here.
8:42
